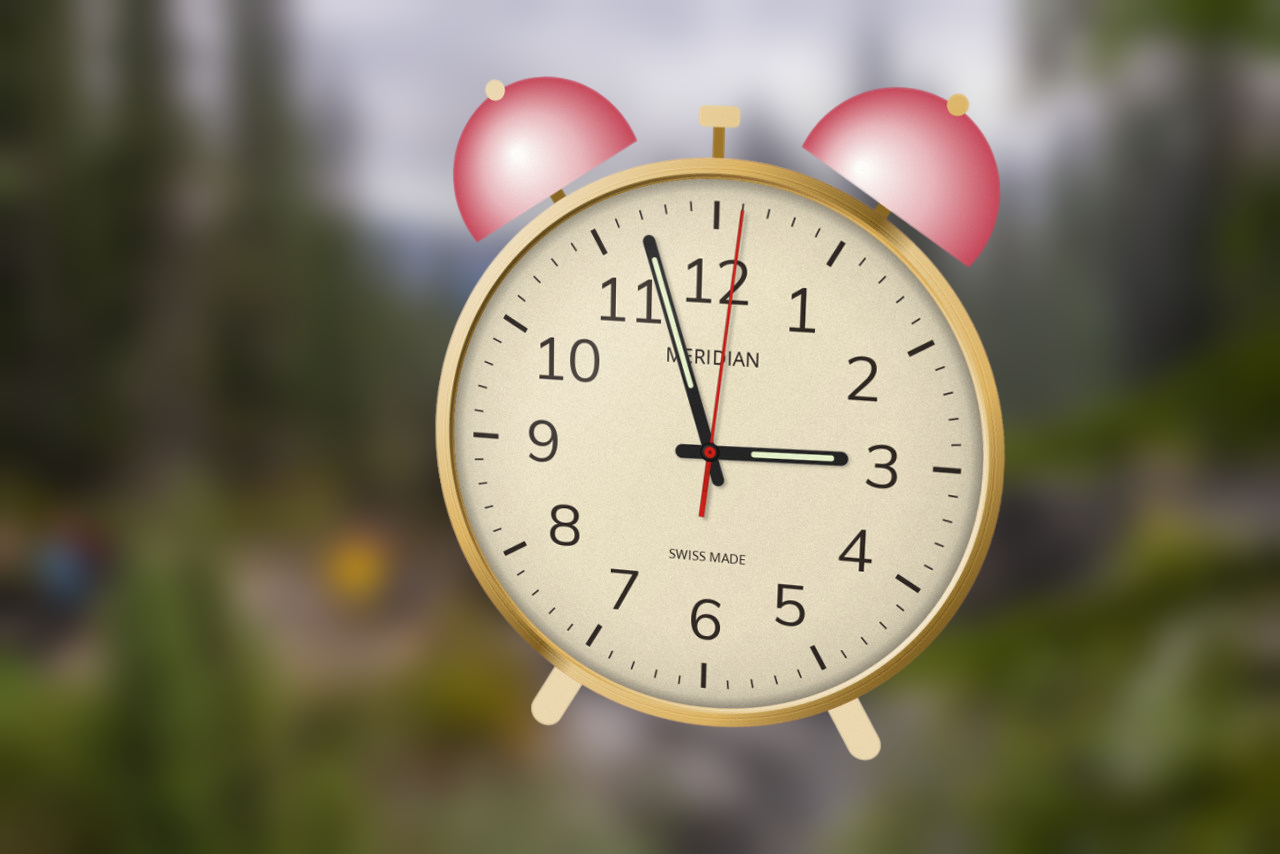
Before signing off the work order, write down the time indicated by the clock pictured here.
2:57:01
